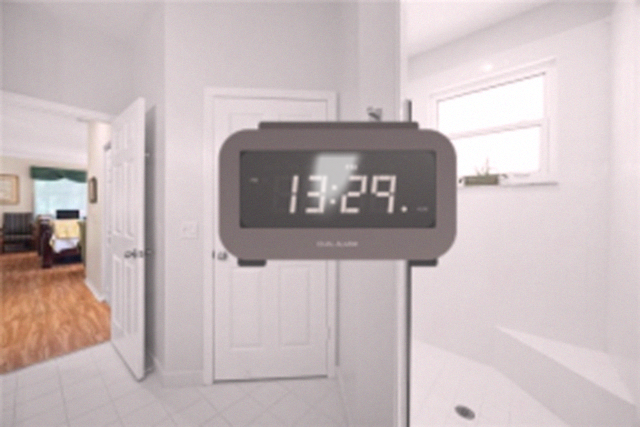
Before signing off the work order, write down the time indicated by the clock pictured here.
13:29
